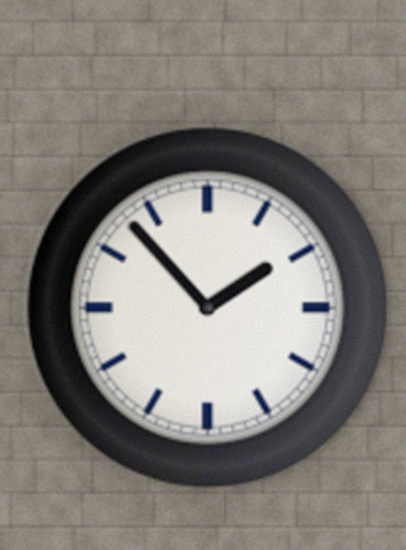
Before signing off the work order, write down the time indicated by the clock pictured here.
1:53
